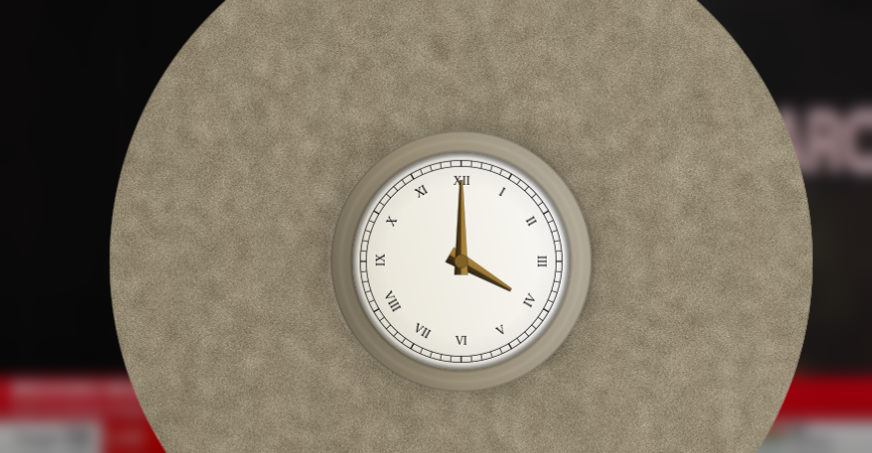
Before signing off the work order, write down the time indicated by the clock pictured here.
4:00
